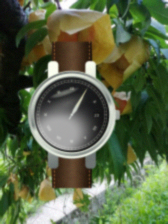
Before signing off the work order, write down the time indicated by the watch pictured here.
1:05
